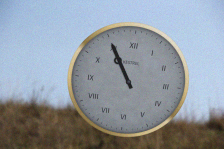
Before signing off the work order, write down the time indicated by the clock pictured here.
10:55
